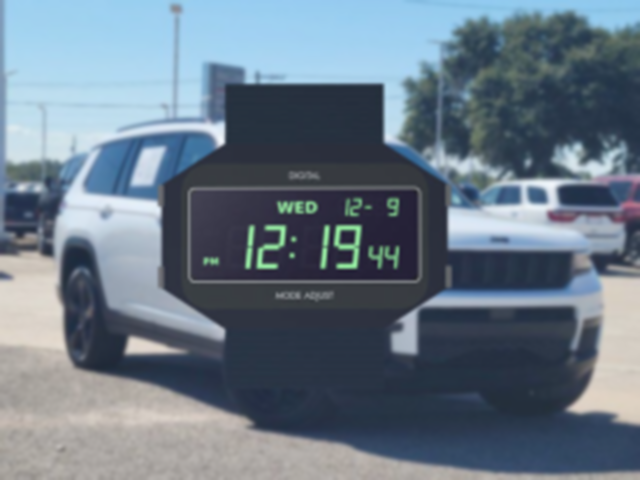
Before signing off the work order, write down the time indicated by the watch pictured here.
12:19:44
